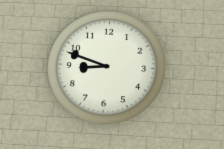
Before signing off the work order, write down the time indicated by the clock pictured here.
8:48
